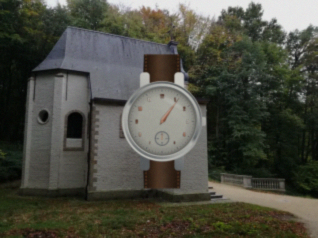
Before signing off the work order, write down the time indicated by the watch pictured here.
1:06
